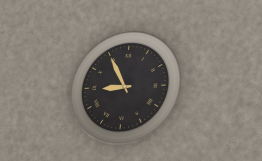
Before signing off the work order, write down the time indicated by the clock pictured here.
8:55
